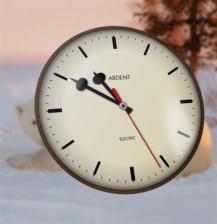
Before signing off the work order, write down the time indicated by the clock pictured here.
10:50:26
